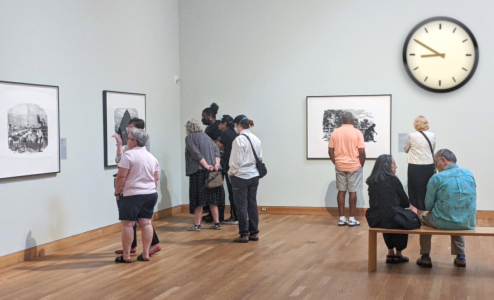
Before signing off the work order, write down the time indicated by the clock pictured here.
8:50
